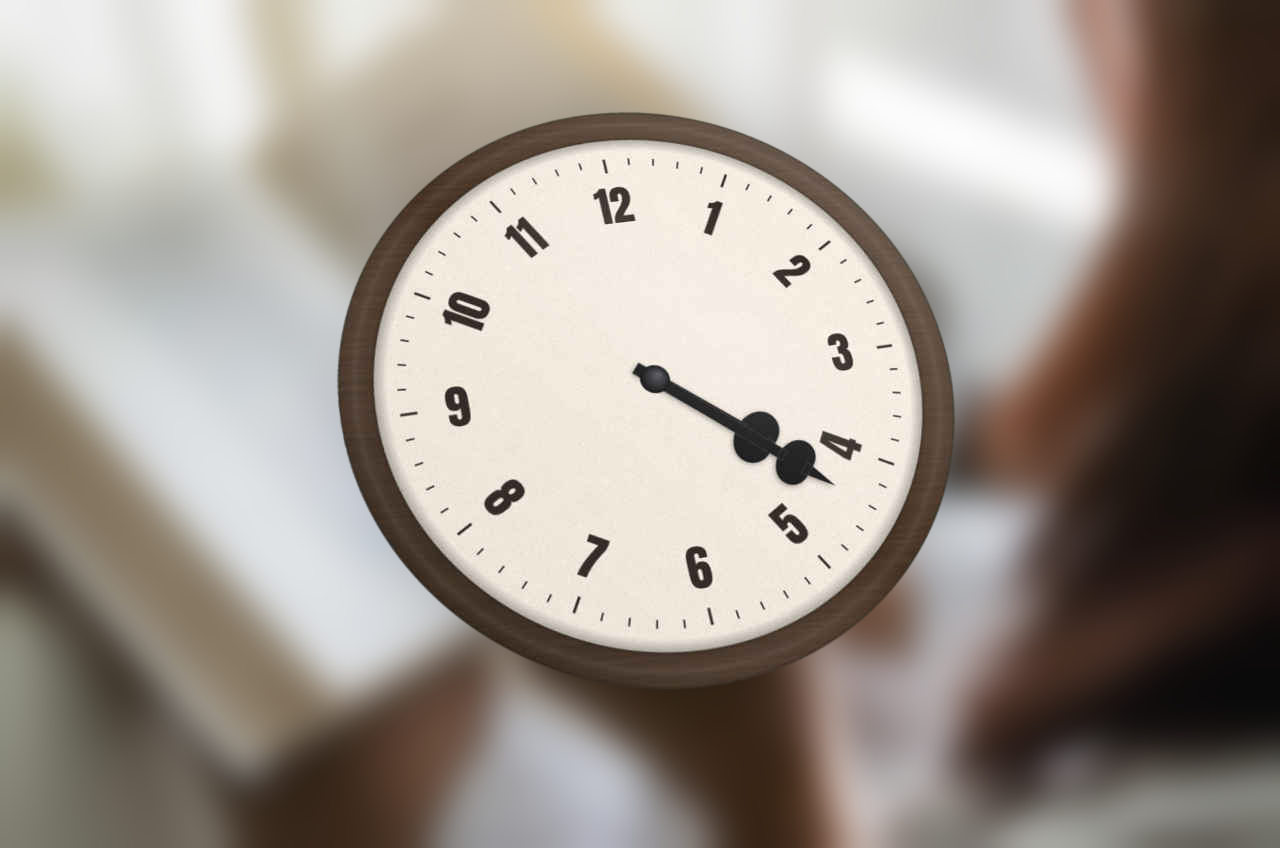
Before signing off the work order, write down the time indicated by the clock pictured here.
4:22
